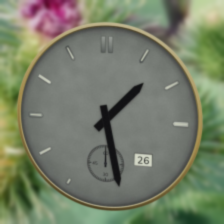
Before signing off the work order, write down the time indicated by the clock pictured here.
1:28
